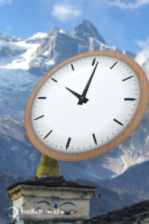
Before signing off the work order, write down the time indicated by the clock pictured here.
10:01
